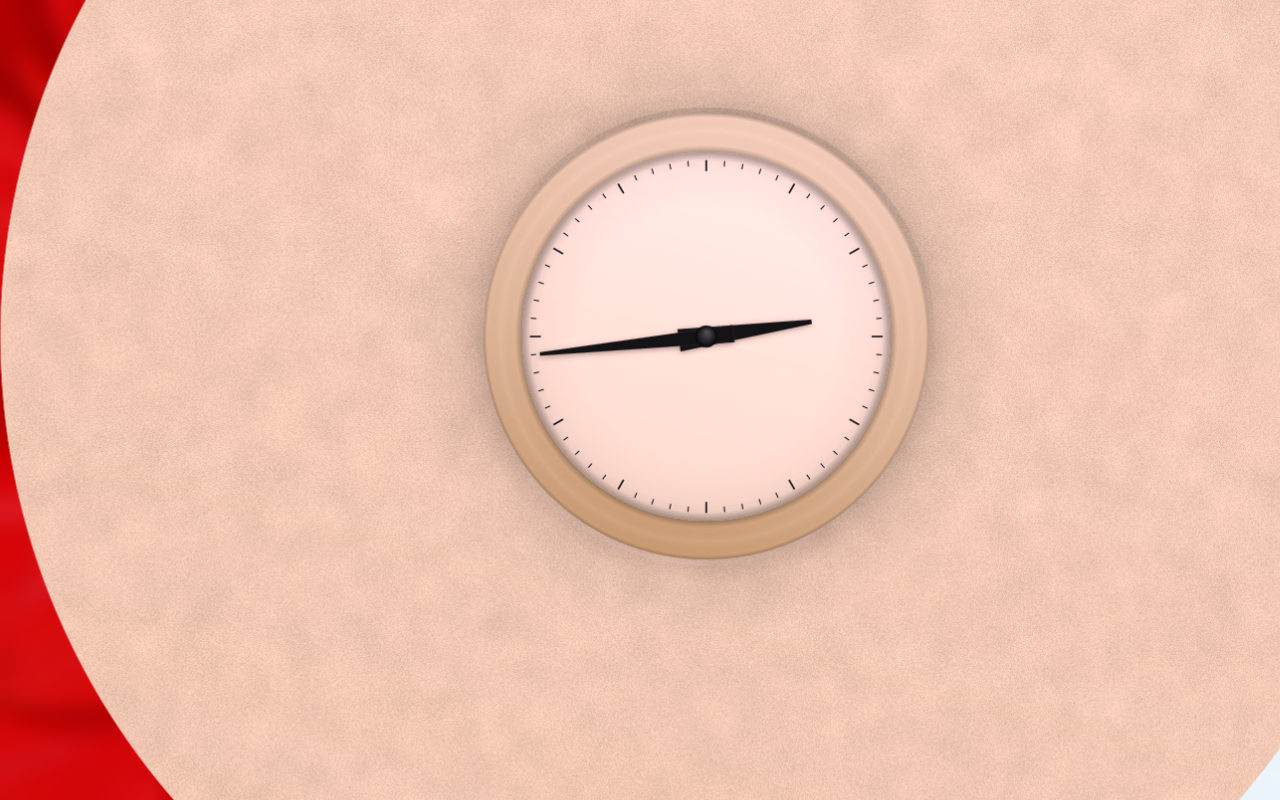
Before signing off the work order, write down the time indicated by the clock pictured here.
2:44
